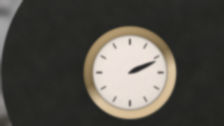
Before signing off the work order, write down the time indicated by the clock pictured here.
2:11
